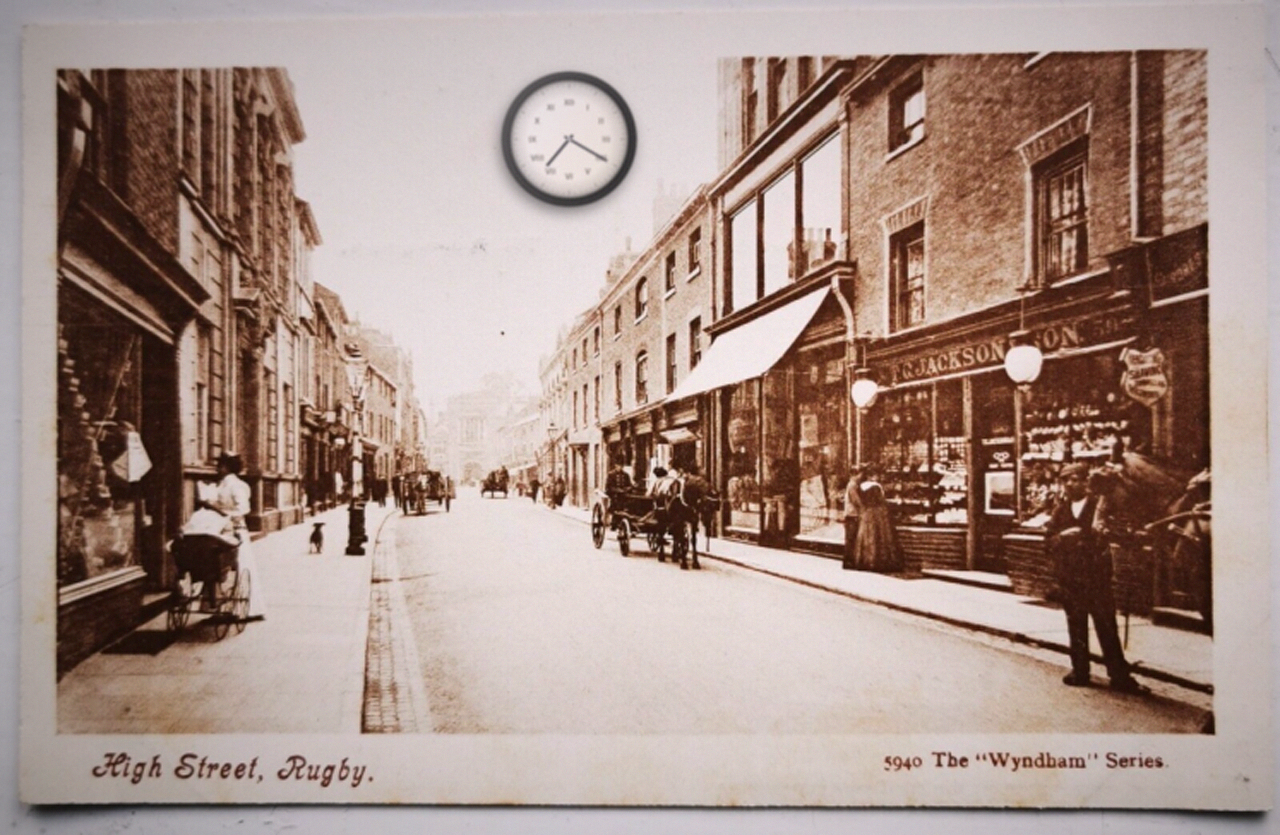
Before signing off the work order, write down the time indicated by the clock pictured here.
7:20
